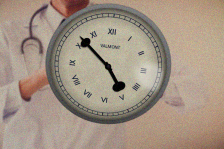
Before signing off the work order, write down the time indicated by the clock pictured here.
4:52
